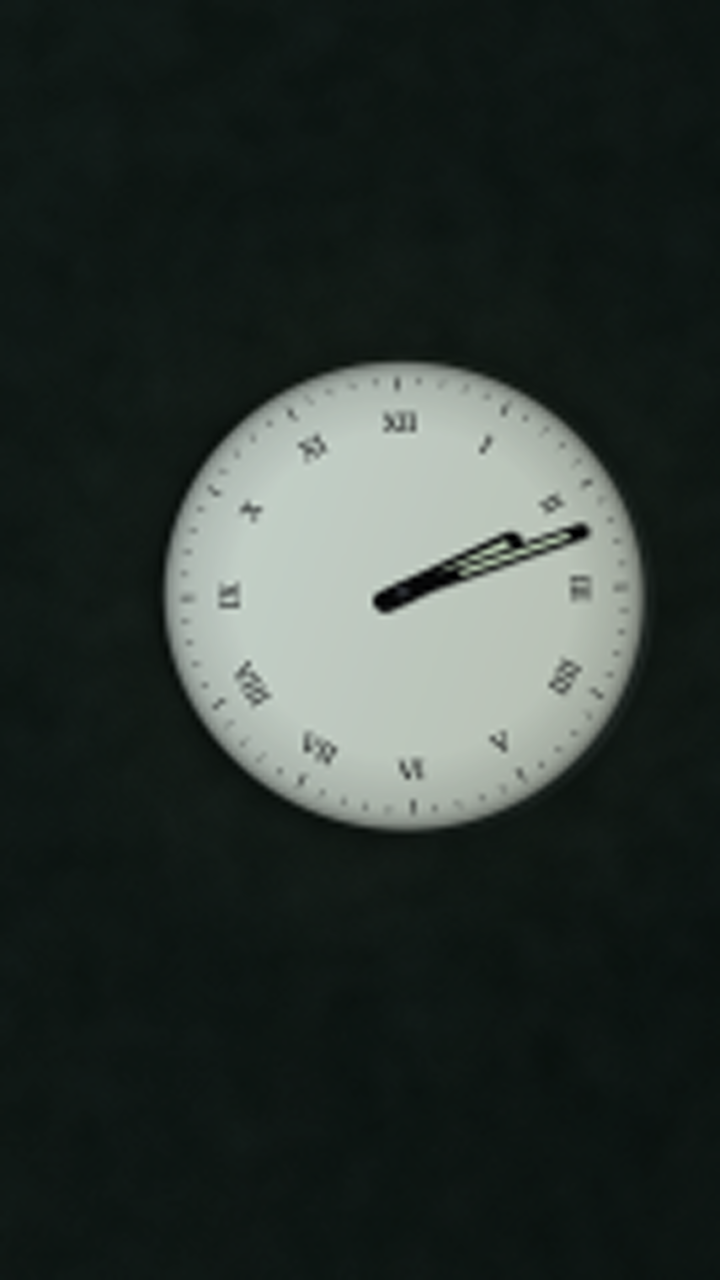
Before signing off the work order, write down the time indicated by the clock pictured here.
2:12
